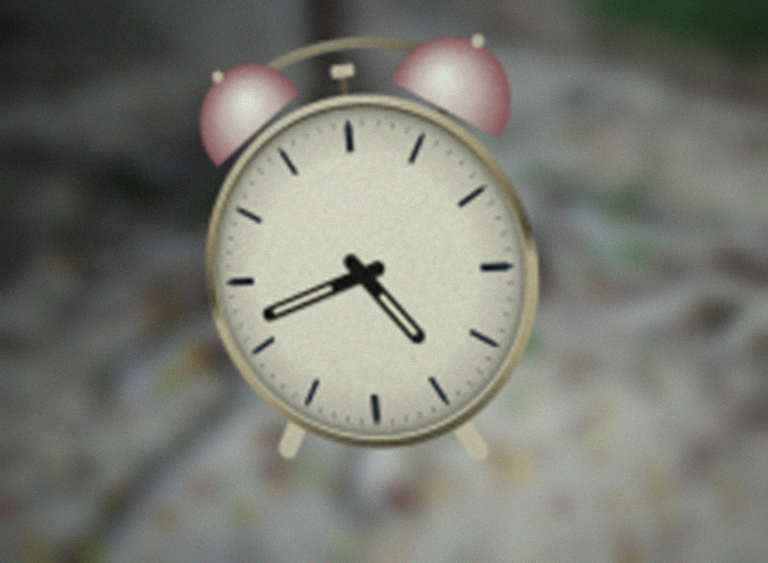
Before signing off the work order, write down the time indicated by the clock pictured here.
4:42
